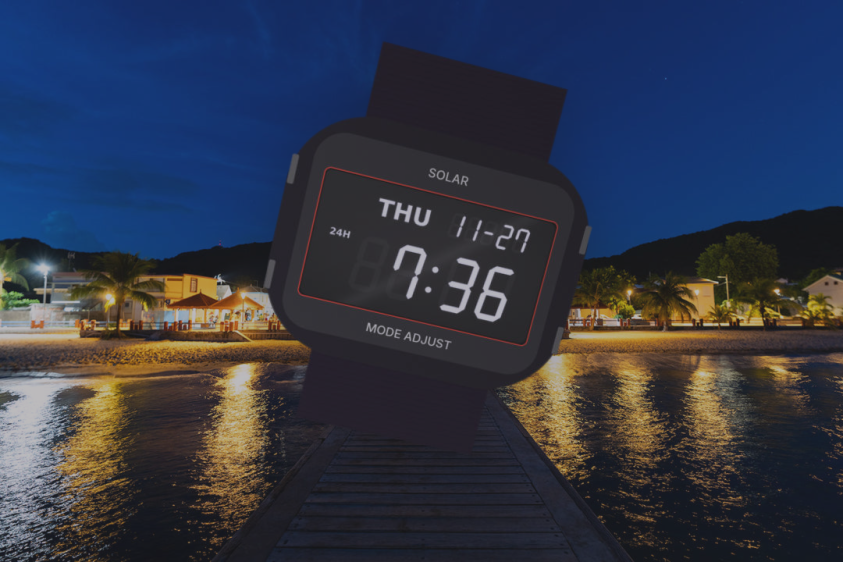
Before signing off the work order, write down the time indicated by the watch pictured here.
7:36
